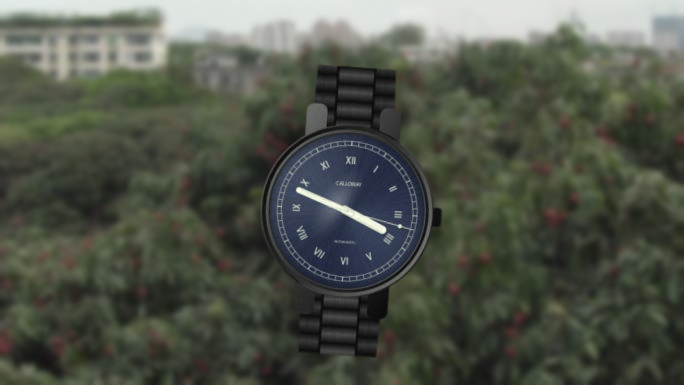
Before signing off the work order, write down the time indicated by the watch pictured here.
3:48:17
